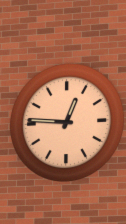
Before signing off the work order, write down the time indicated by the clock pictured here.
12:46
